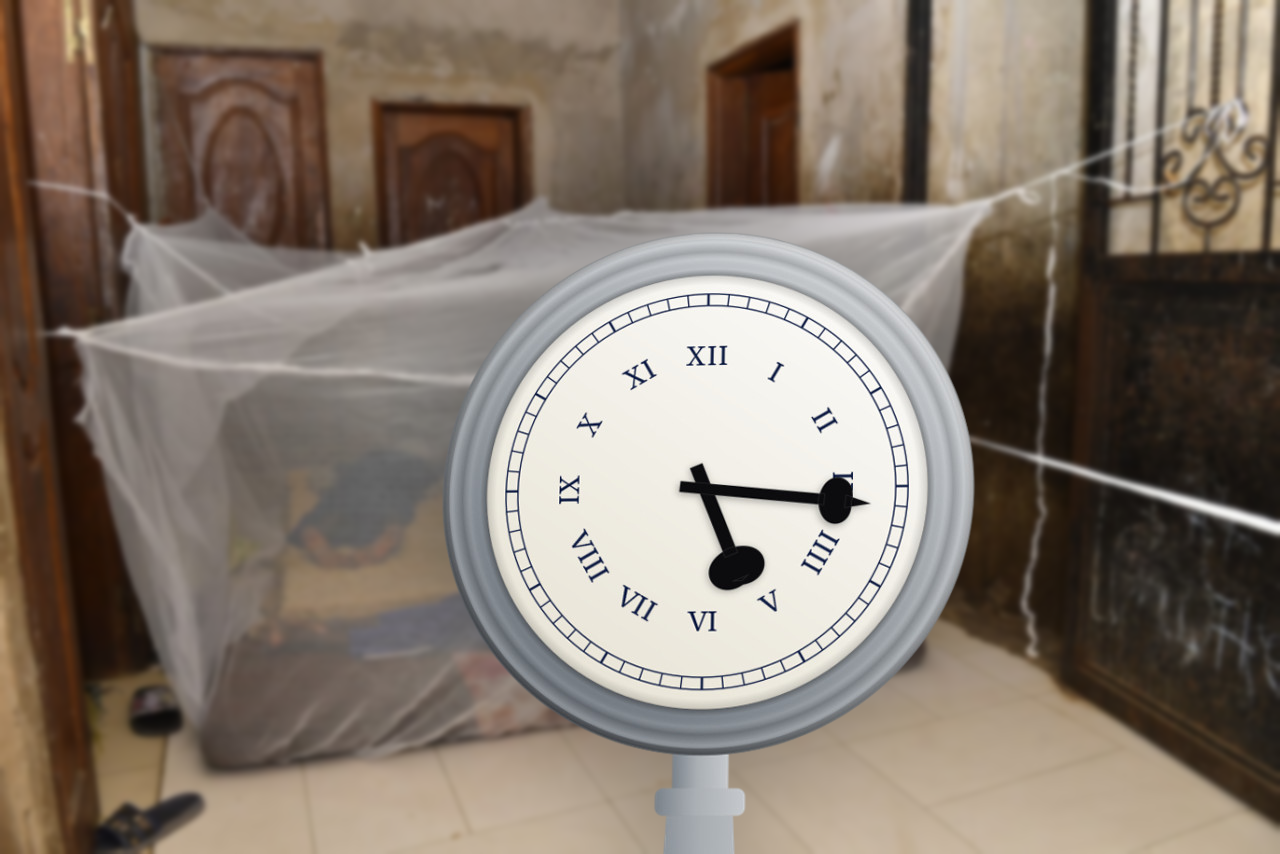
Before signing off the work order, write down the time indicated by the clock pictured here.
5:16
